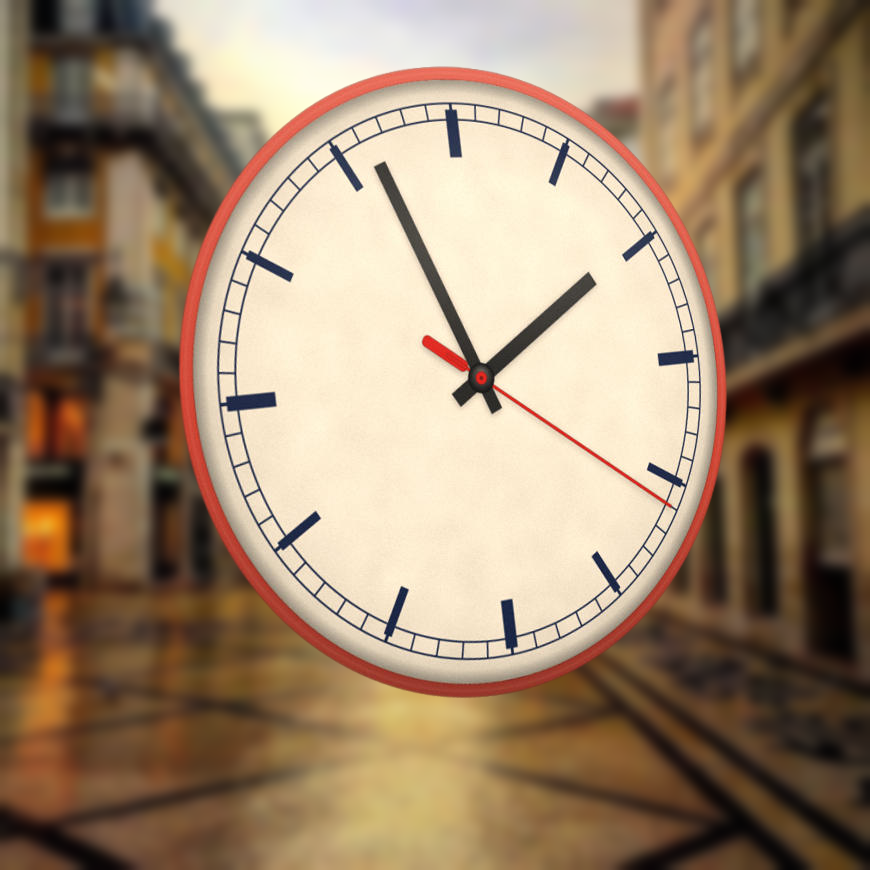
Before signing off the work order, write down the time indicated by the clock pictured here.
1:56:21
